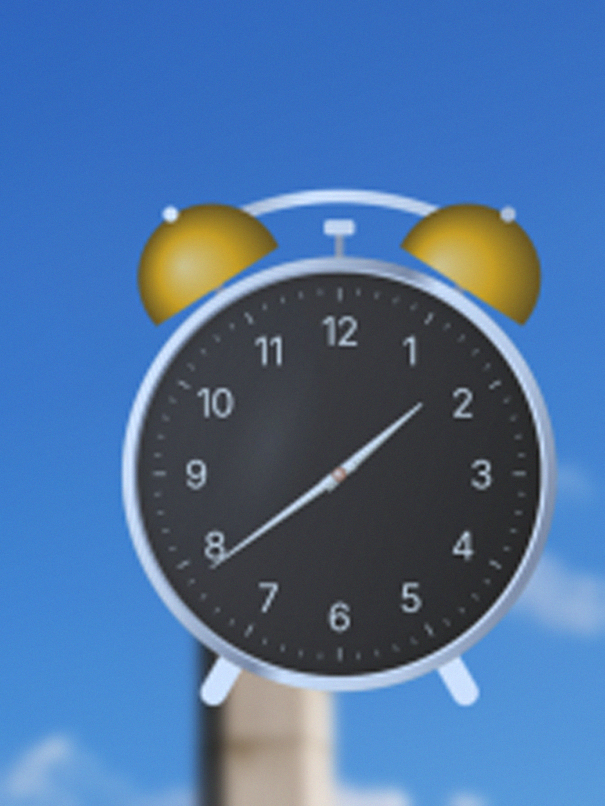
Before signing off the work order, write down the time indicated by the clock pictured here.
1:39
